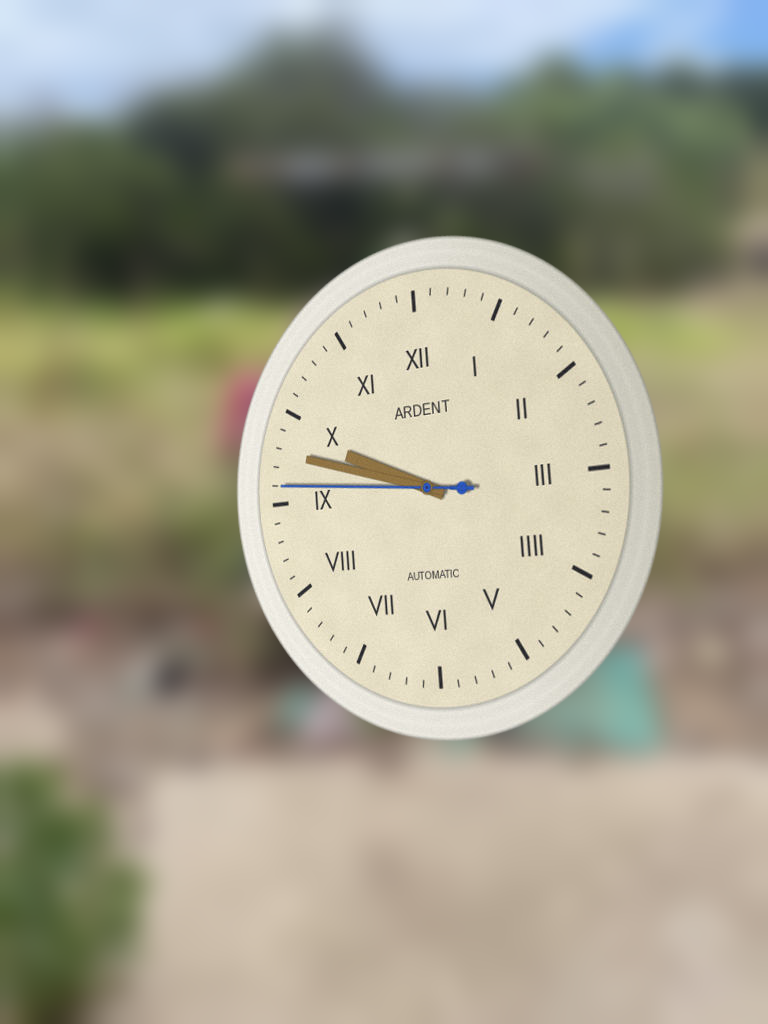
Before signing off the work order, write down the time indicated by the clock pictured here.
9:47:46
